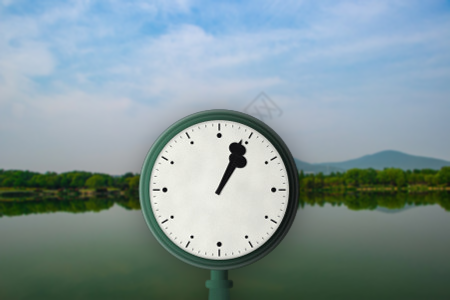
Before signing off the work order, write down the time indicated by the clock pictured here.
1:04
